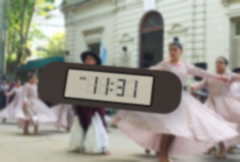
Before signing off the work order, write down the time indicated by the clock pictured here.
11:31
